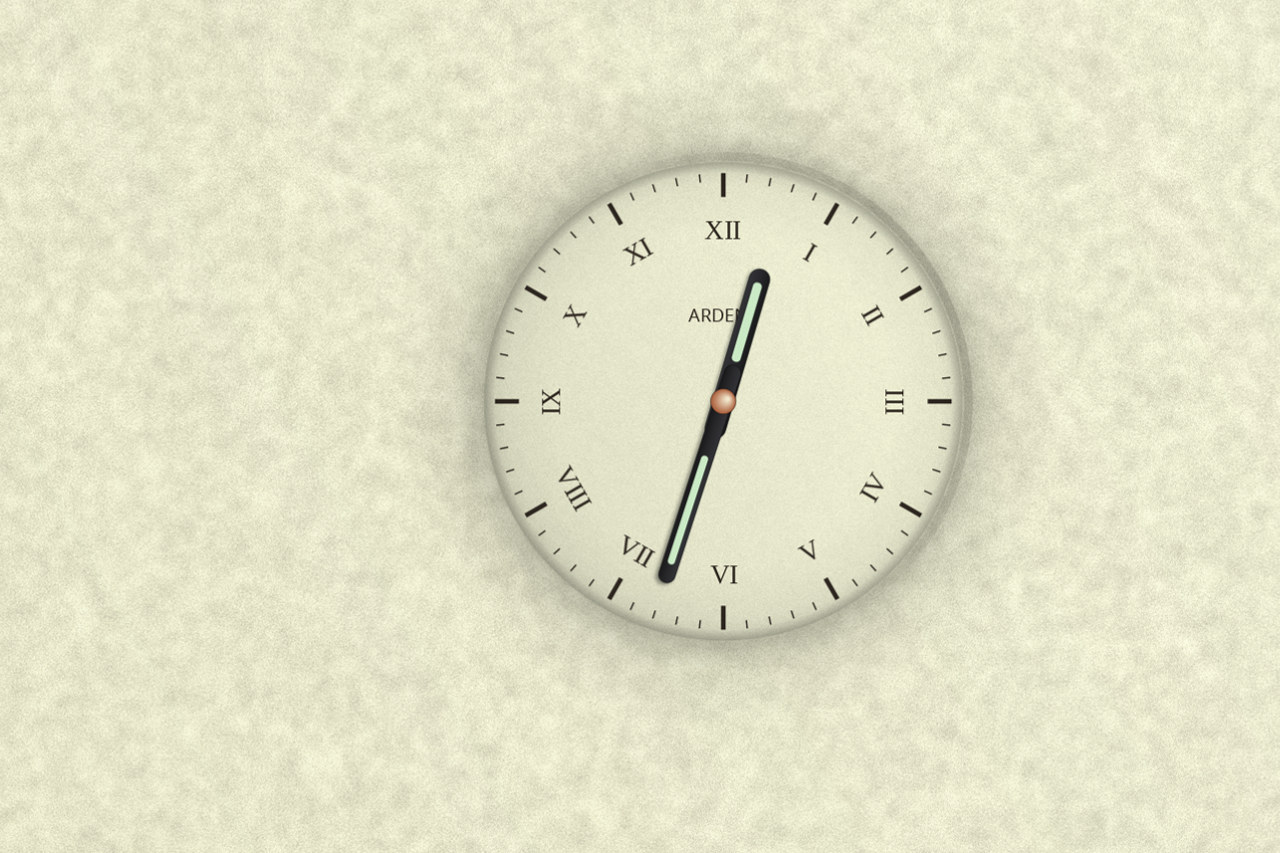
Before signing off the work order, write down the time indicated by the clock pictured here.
12:33
